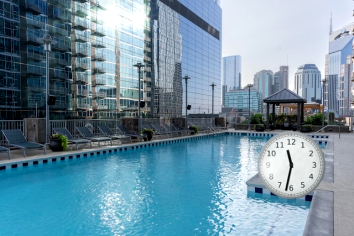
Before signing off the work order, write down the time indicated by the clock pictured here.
11:32
